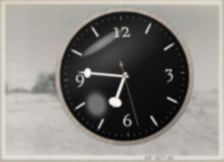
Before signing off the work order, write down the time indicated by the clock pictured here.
6:46:28
